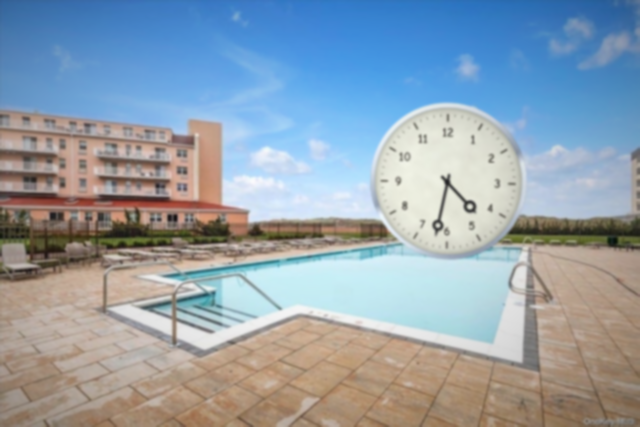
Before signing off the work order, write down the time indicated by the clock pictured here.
4:32
